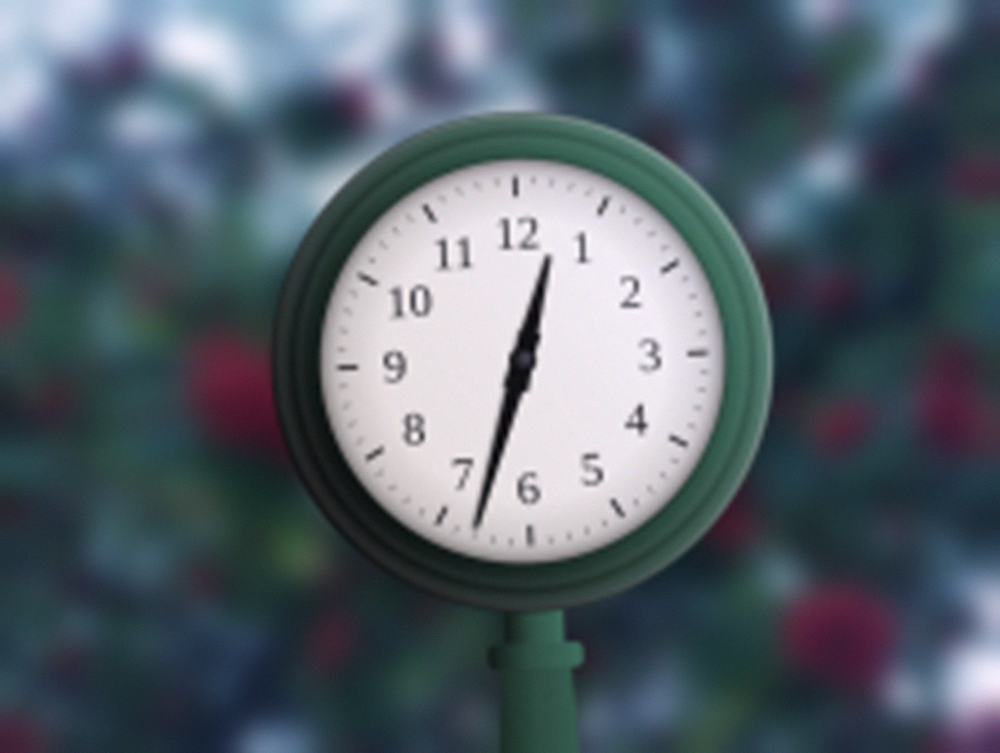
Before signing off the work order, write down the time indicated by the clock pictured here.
12:33
